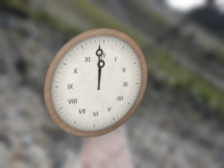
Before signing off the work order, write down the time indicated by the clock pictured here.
11:59
